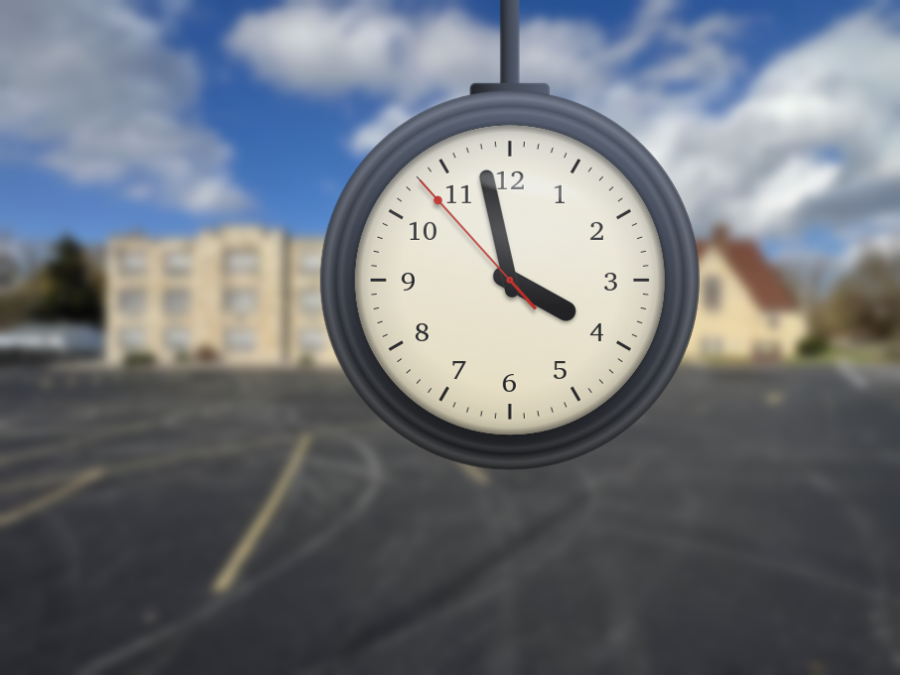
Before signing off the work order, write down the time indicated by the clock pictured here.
3:57:53
